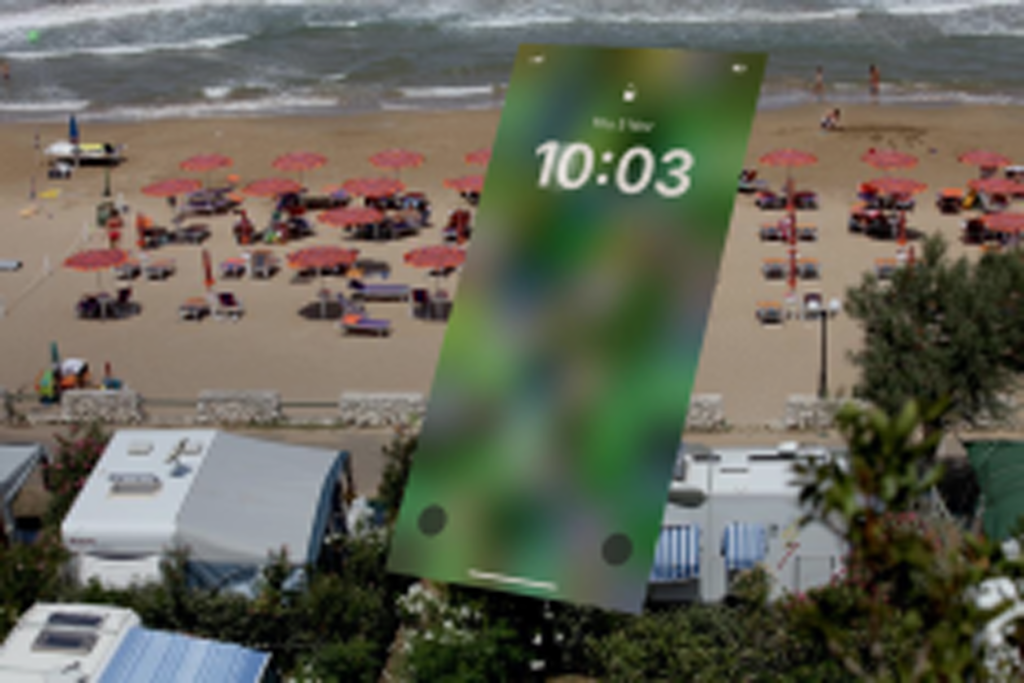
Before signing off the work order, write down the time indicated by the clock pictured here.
10:03
